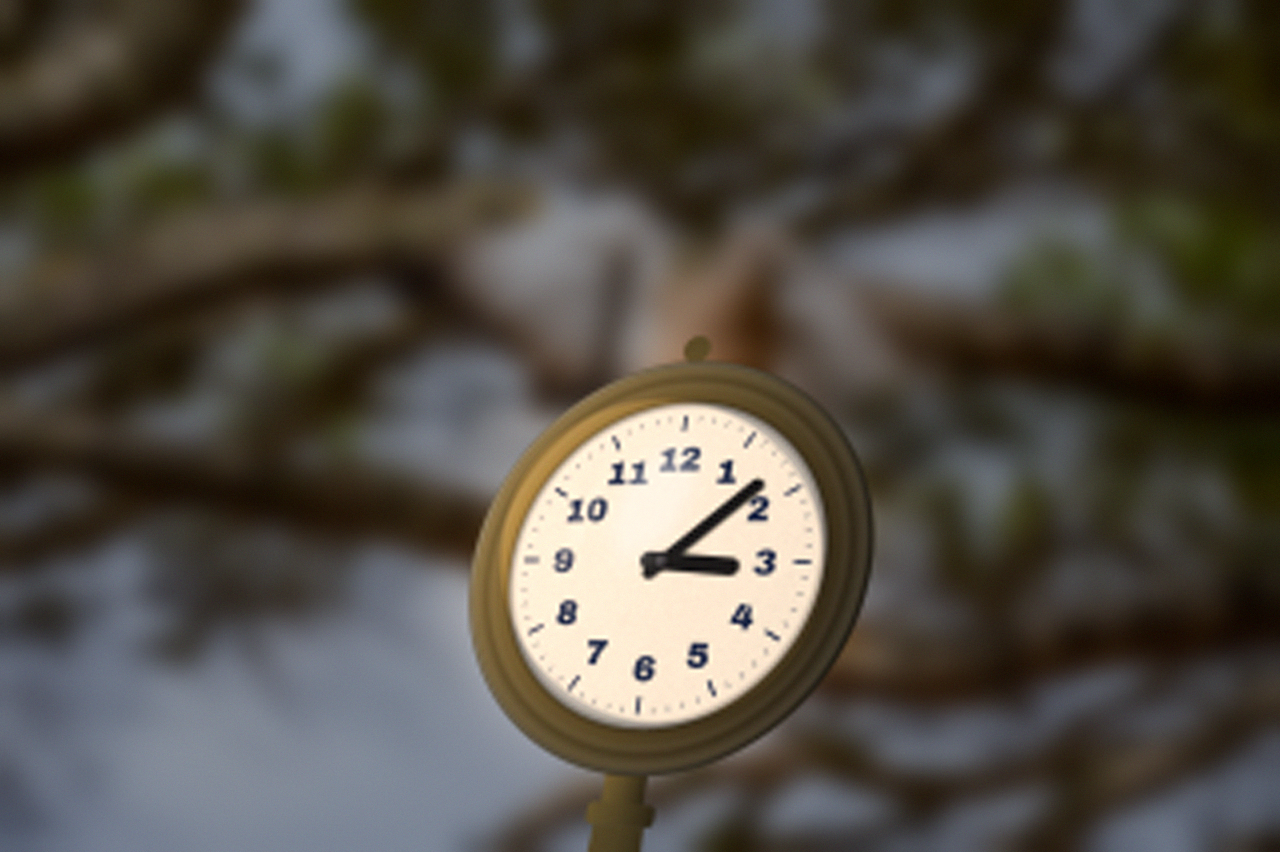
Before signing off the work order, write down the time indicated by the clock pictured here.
3:08
